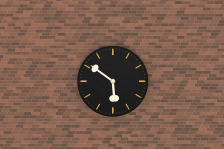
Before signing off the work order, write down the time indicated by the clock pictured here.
5:51
